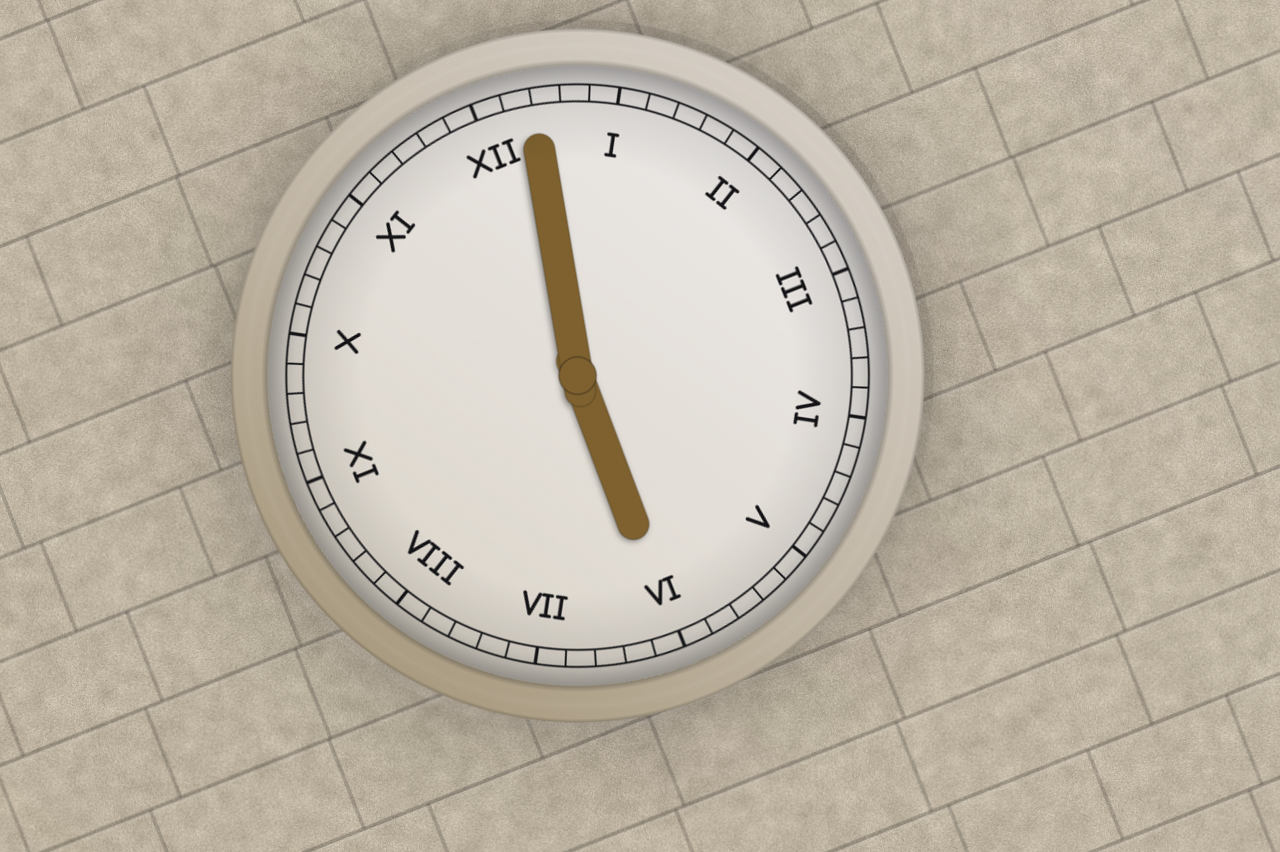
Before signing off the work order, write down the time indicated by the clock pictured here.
6:02
